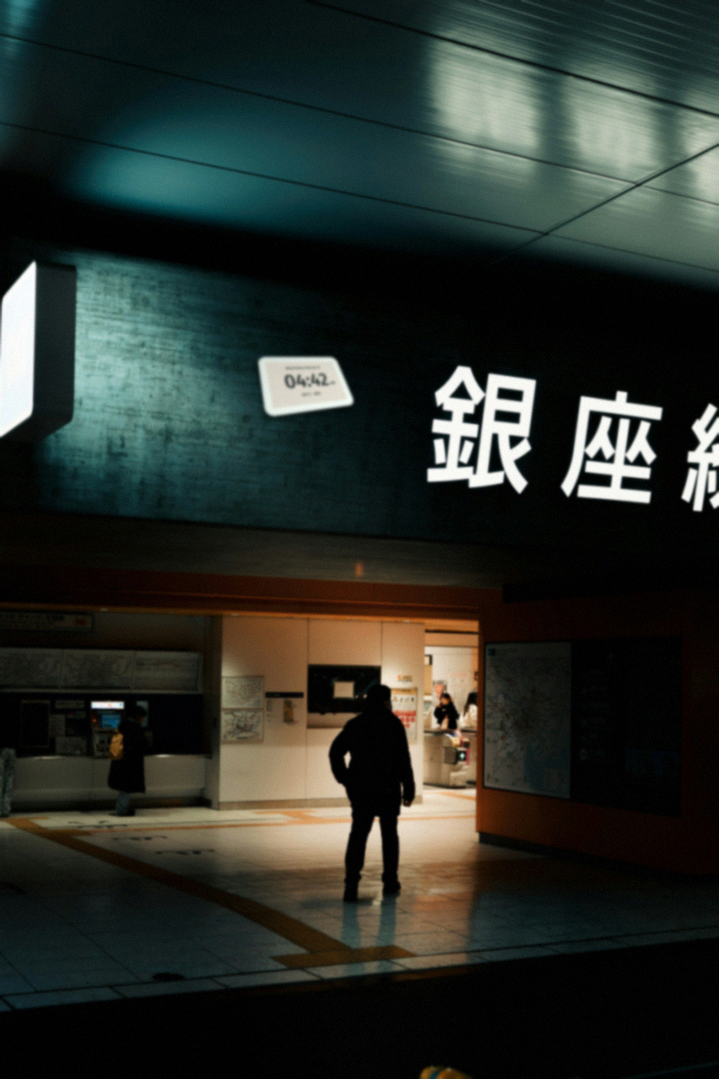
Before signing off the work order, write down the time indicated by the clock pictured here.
4:42
